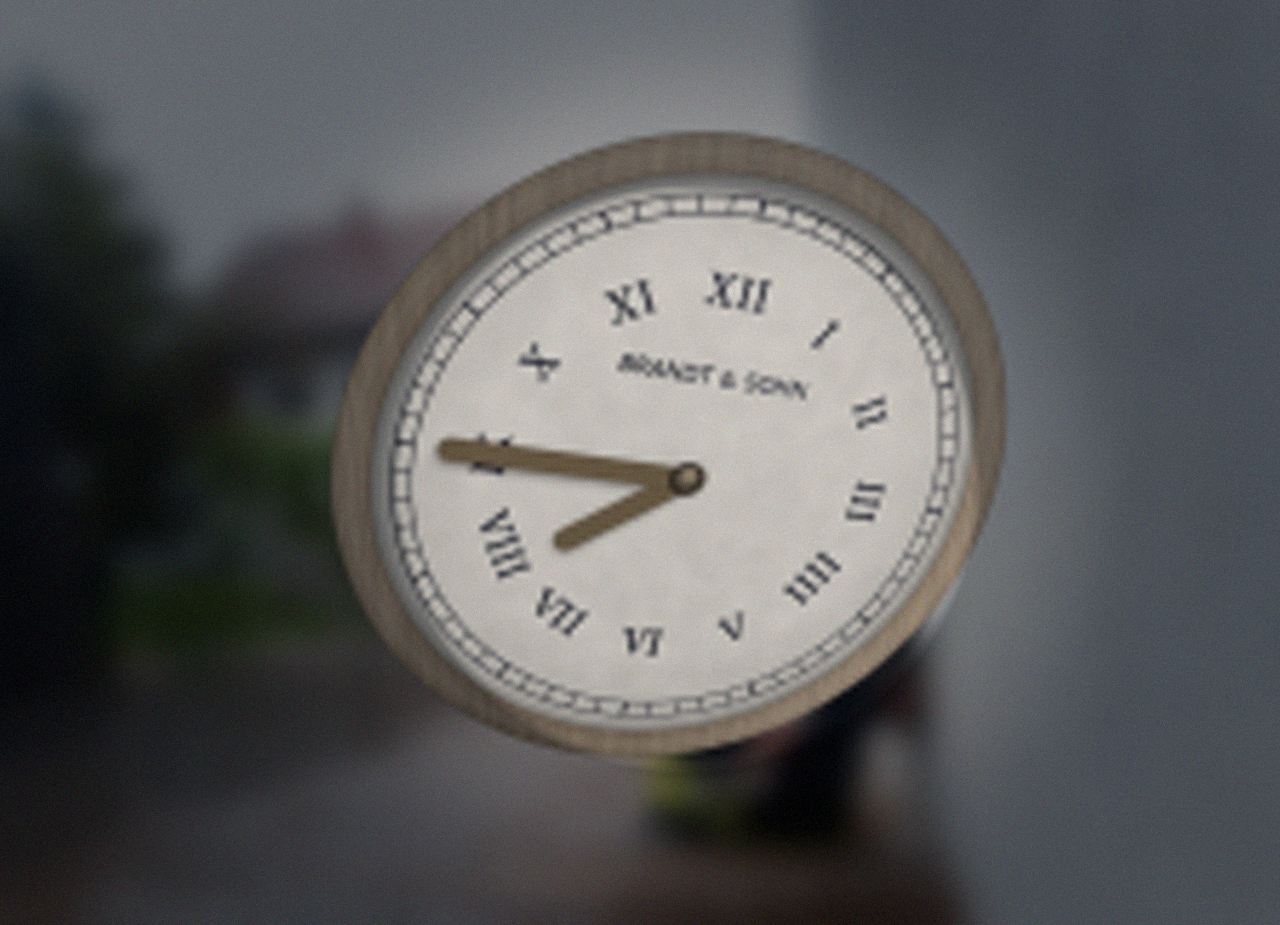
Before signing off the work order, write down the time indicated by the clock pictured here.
7:45
